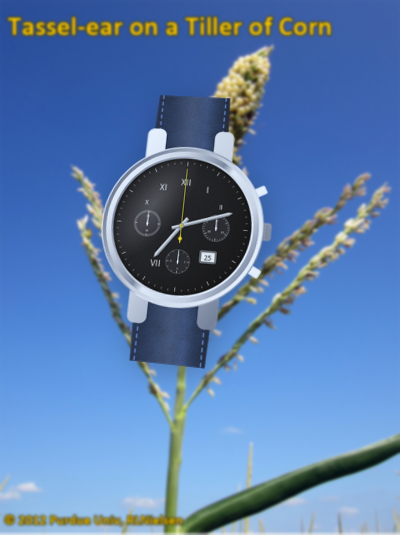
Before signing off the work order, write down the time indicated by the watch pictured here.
7:12
